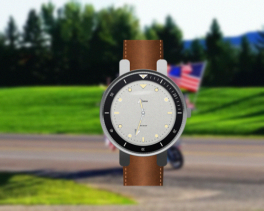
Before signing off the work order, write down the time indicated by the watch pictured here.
11:33
